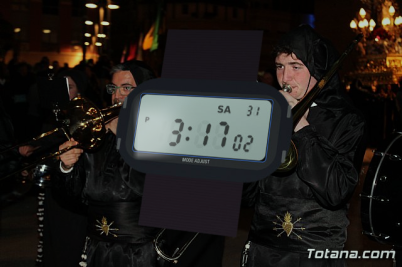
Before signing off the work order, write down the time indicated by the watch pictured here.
3:17:02
